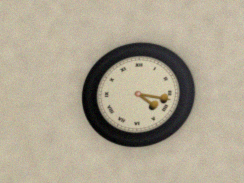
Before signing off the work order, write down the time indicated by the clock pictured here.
4:17
